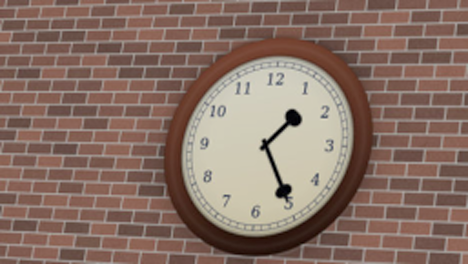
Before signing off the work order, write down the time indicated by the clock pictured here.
1:25
